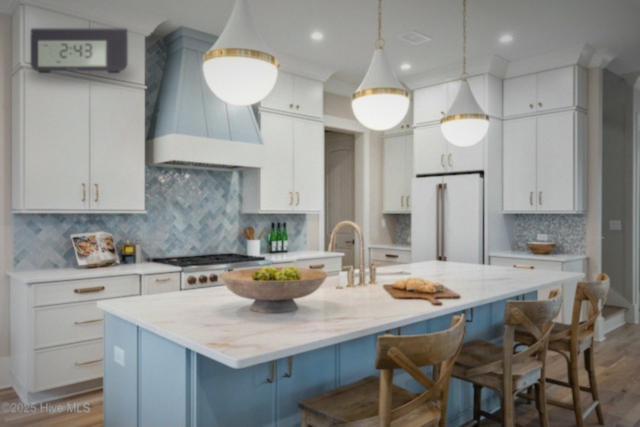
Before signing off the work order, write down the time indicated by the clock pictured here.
2:43
